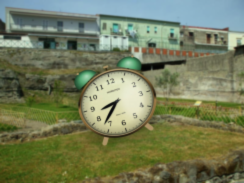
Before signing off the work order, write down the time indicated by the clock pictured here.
8:37
